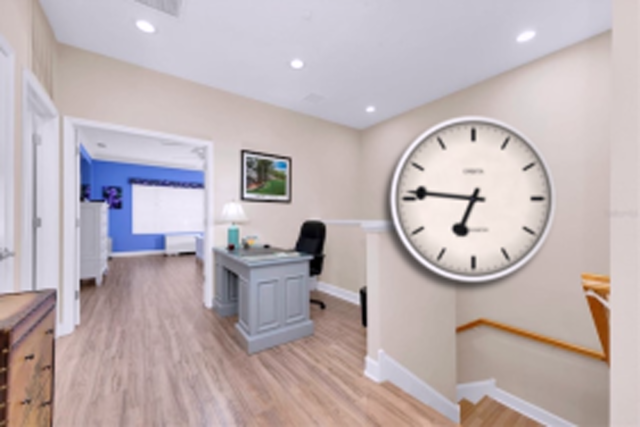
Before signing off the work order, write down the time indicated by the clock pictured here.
6:46
